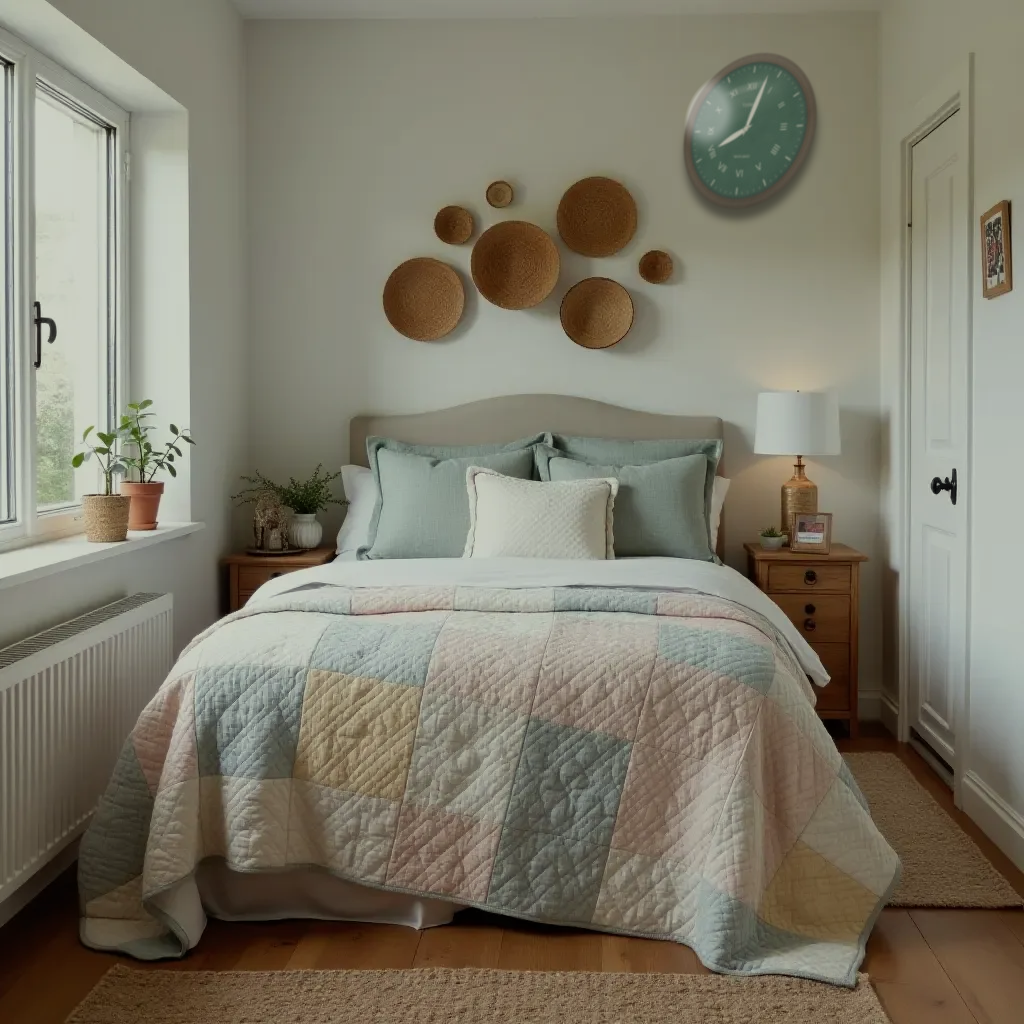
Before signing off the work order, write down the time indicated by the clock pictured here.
8:03
